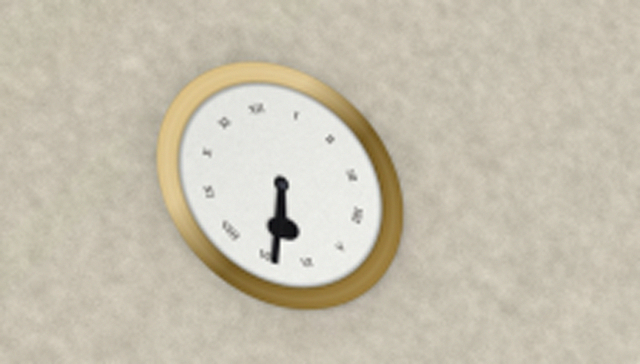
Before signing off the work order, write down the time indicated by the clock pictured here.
6:34
